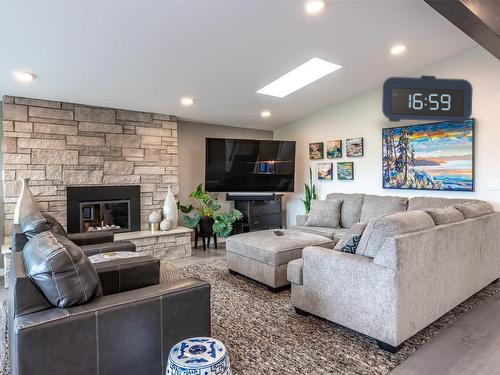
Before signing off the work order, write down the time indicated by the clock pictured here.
16:59
